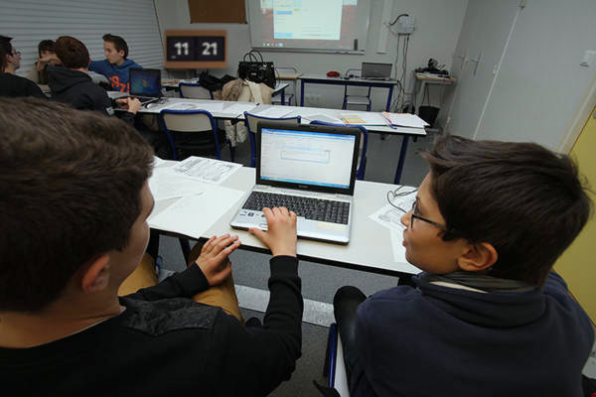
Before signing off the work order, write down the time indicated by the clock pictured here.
11:21
